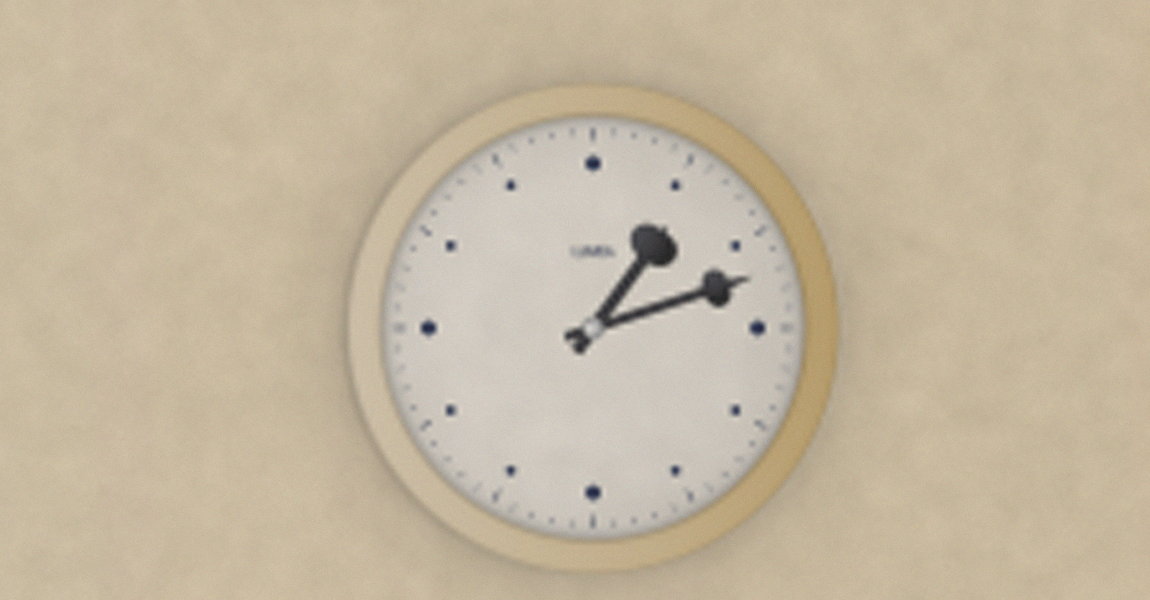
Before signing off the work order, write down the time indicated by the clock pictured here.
1:12
